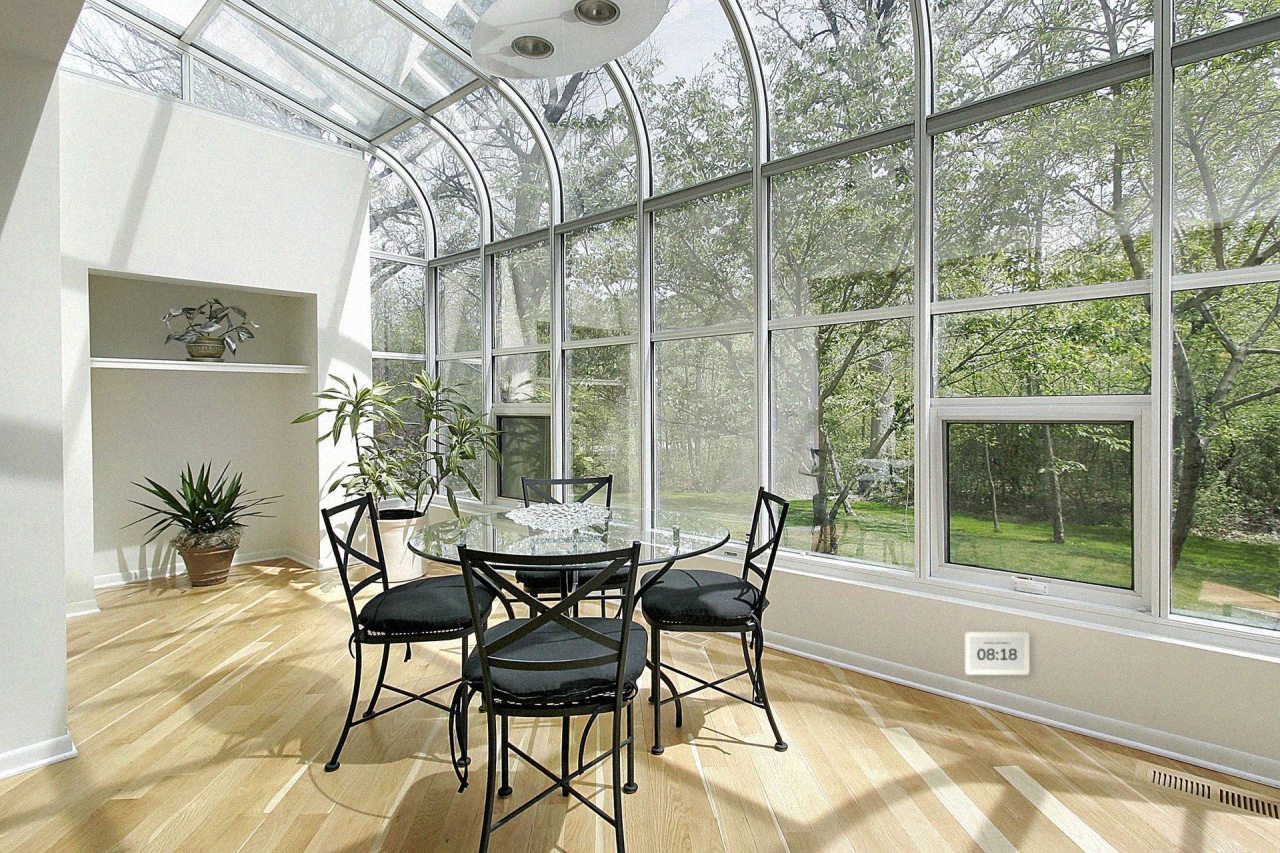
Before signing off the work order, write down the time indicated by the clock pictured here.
8:18
